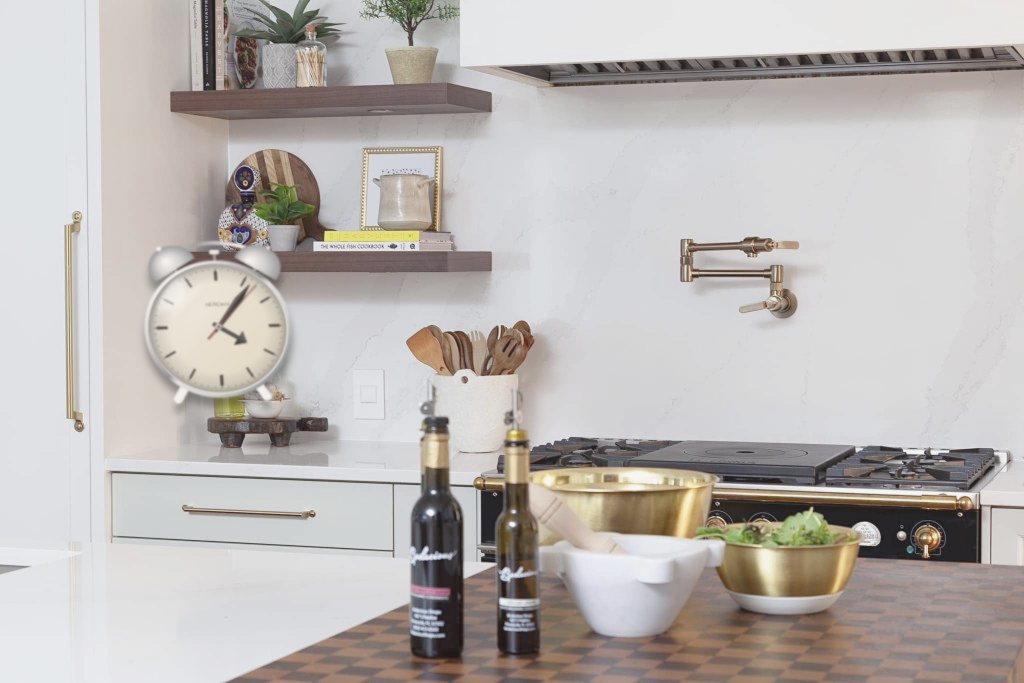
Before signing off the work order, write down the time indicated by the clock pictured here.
4:06:07
